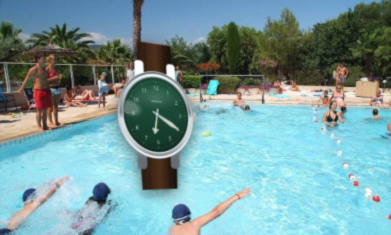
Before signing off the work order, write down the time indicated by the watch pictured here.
6:20
